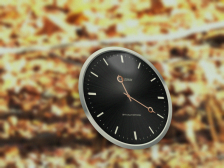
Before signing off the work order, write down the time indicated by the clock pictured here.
11:20
